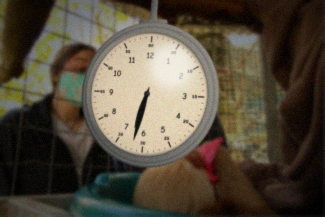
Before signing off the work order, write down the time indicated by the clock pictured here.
6:32
